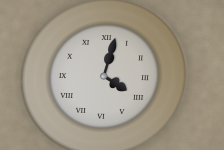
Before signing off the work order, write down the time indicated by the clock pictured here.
4:02
